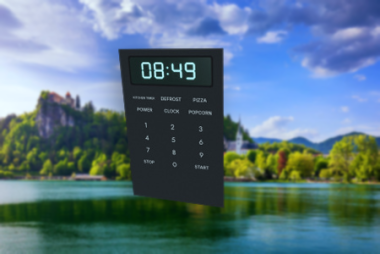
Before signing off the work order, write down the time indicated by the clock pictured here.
8:49
